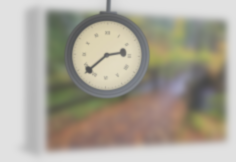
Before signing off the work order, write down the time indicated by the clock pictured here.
2:38
